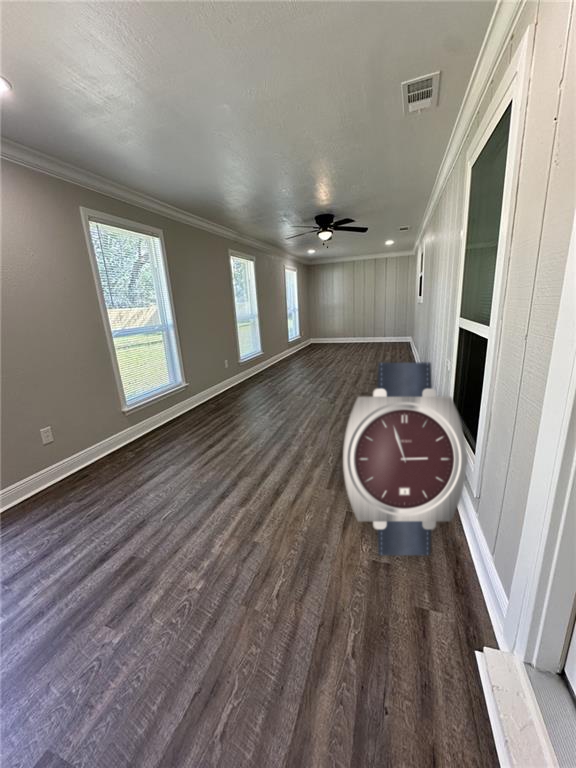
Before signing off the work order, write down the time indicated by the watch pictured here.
2:57
